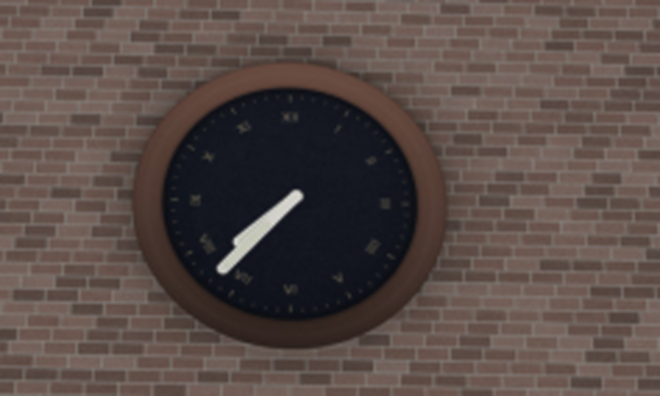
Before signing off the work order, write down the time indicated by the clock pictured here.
7:37
